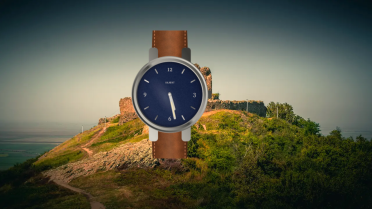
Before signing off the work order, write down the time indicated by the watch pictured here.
5:28
